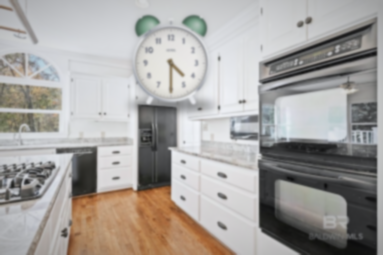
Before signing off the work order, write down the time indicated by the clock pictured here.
4:30
